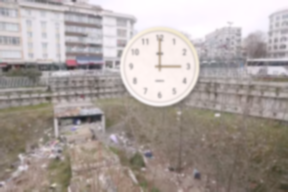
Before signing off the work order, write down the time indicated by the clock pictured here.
3:00
